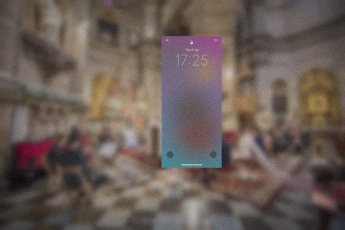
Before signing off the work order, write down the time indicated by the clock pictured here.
17:25
